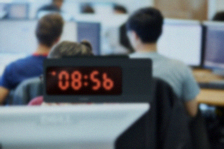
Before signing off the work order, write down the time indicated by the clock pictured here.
8:56
